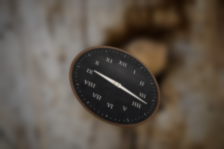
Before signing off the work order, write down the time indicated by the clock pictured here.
9:17
